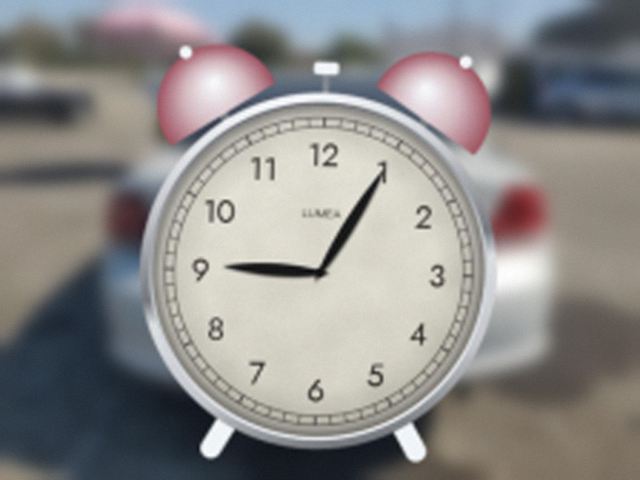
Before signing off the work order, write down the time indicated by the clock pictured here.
9:05
